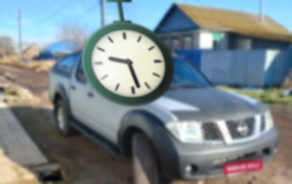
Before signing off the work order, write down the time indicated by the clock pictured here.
9:28
